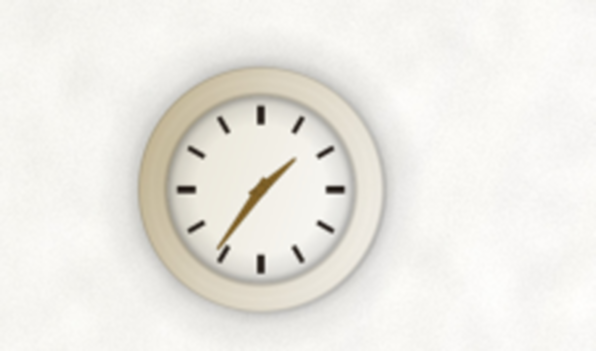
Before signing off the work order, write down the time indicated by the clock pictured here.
1:36
